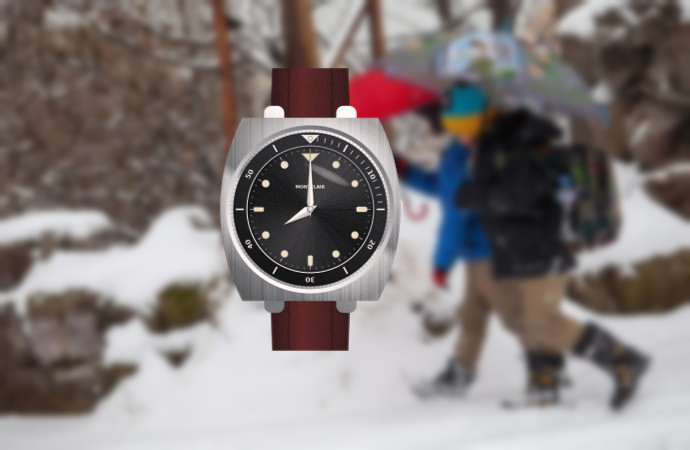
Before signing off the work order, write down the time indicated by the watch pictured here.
8:00
